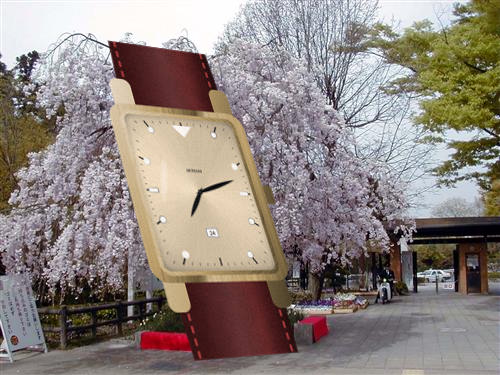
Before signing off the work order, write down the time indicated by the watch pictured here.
7:12
